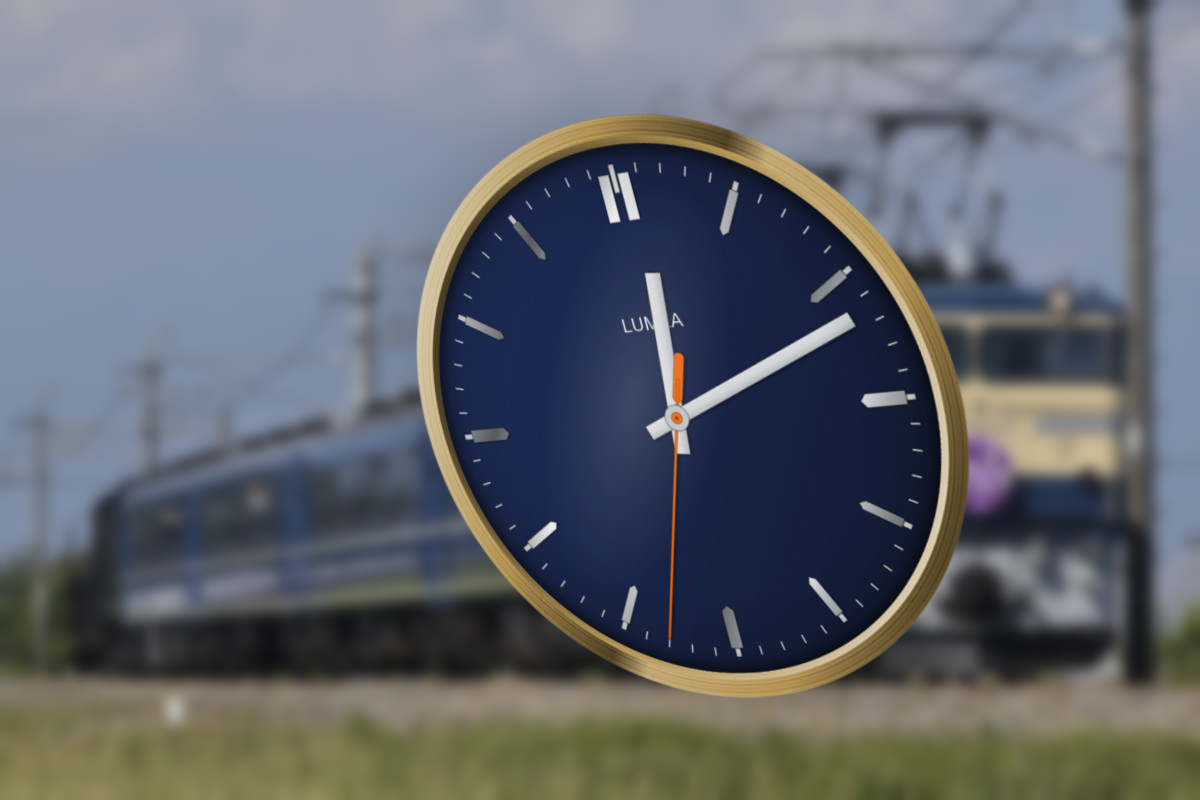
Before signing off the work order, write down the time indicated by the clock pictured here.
12:11:33
